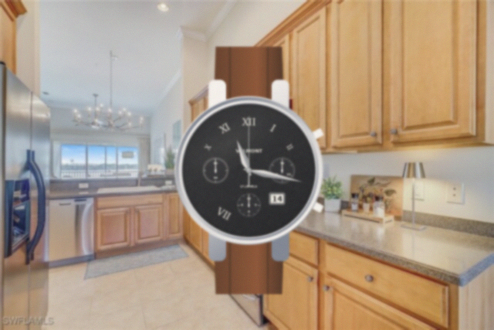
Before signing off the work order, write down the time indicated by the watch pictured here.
11:17
